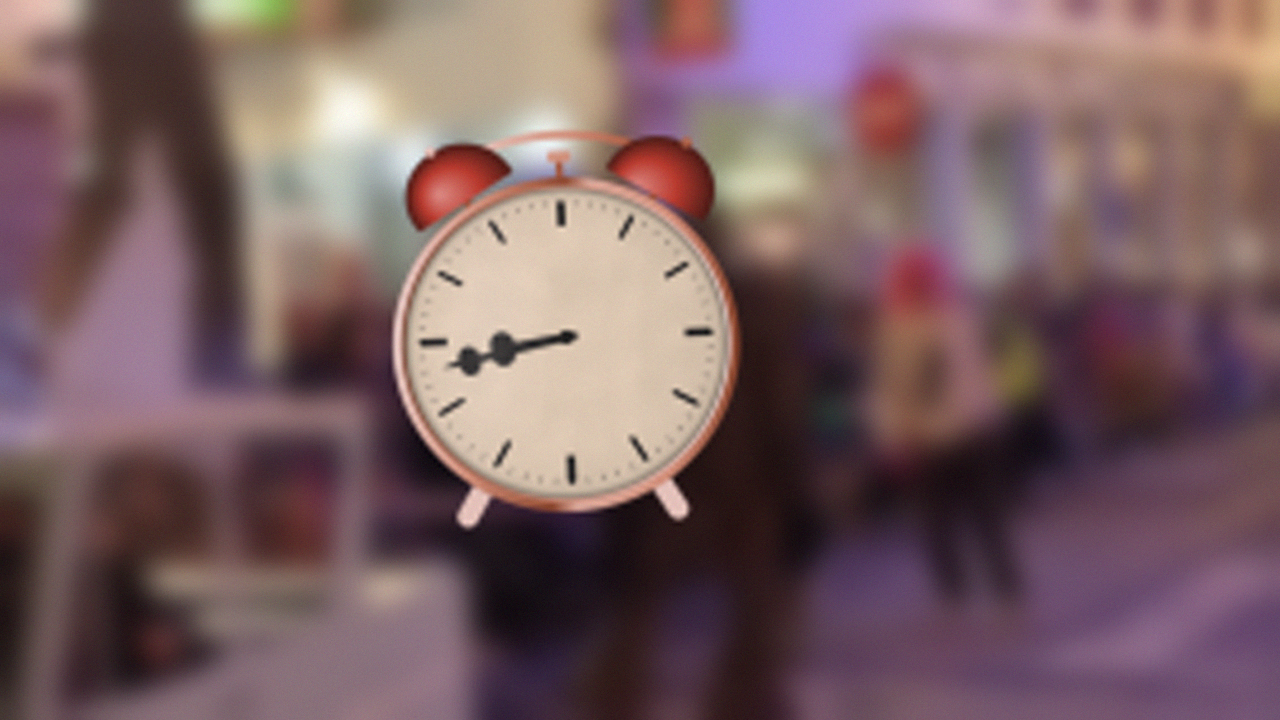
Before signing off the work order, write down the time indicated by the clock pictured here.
8:43
